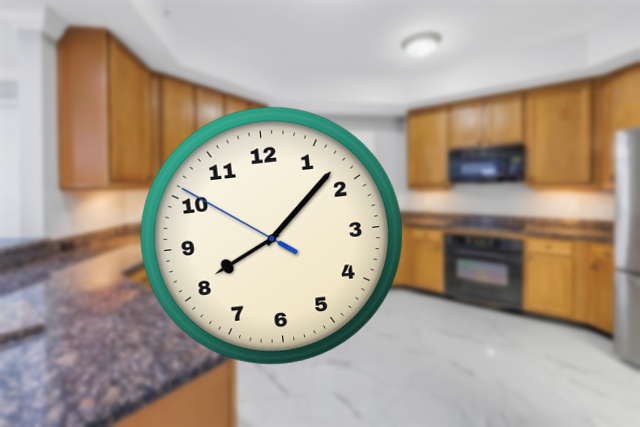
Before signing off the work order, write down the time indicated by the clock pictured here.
8:07:51
